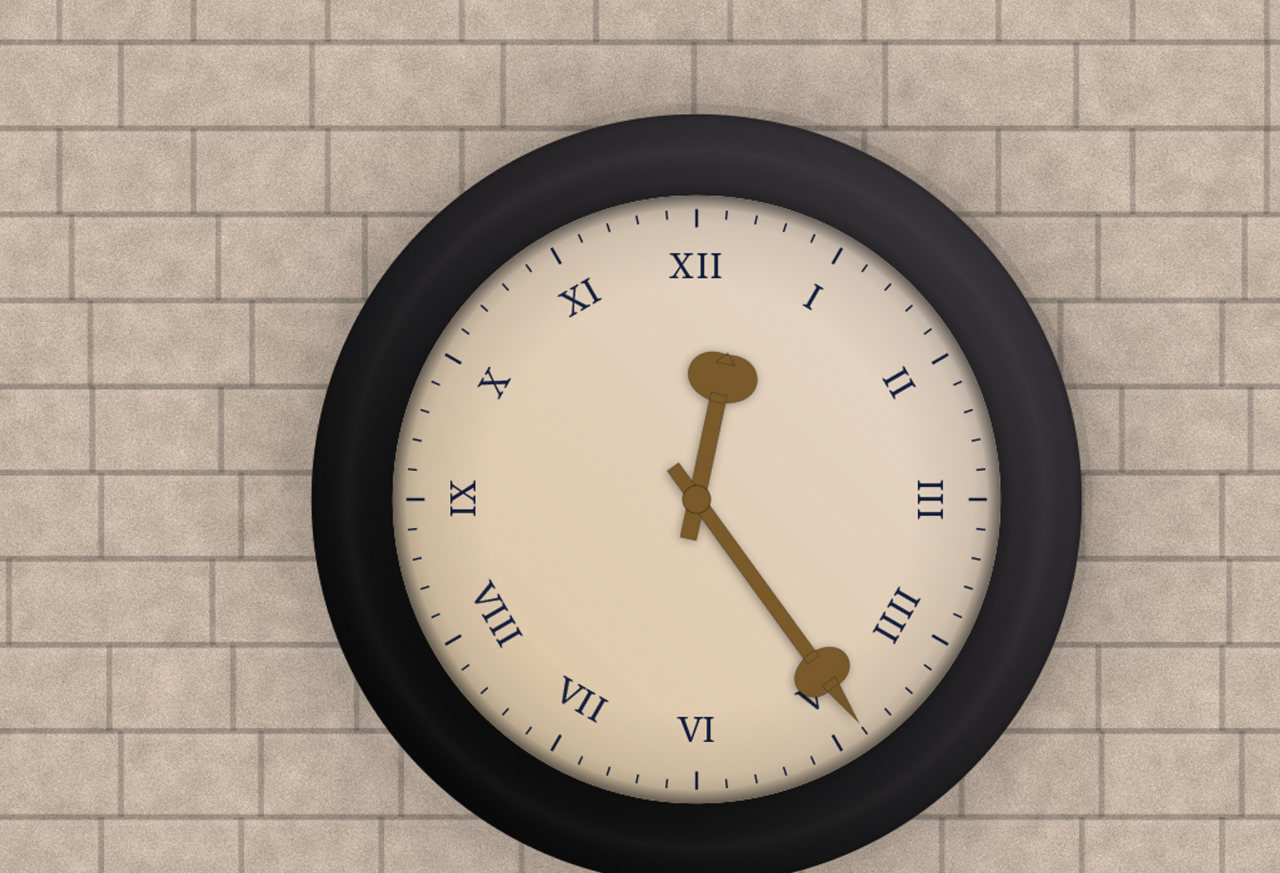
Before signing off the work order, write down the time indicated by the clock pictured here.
12:24
